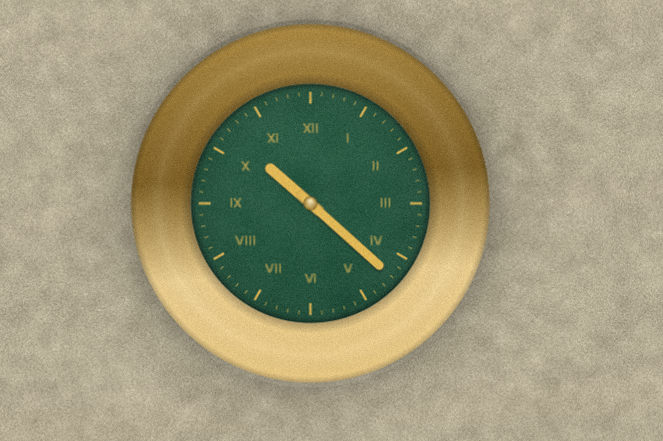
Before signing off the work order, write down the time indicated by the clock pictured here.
10:22
